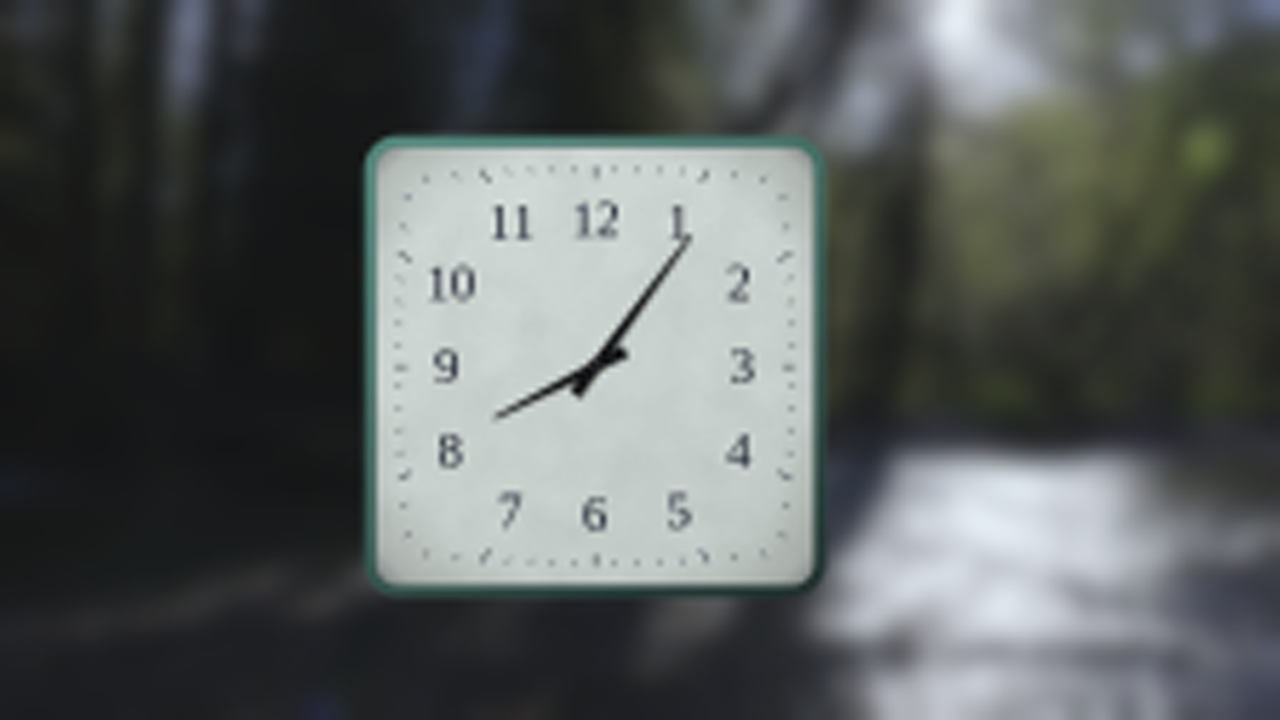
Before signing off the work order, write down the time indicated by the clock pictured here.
8:06
